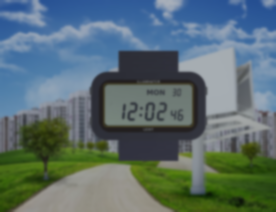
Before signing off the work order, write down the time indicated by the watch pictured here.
12:02:46
